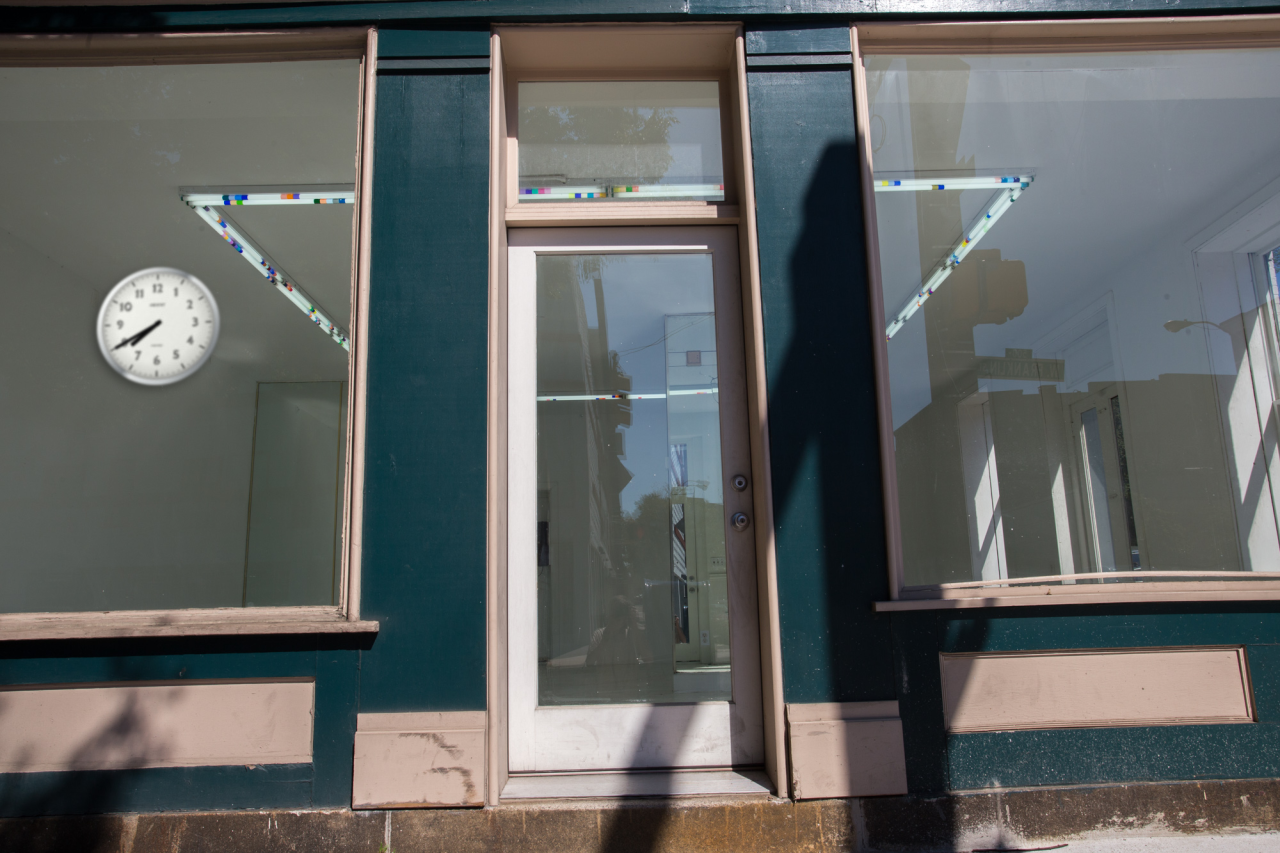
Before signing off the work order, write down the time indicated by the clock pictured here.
7:40
